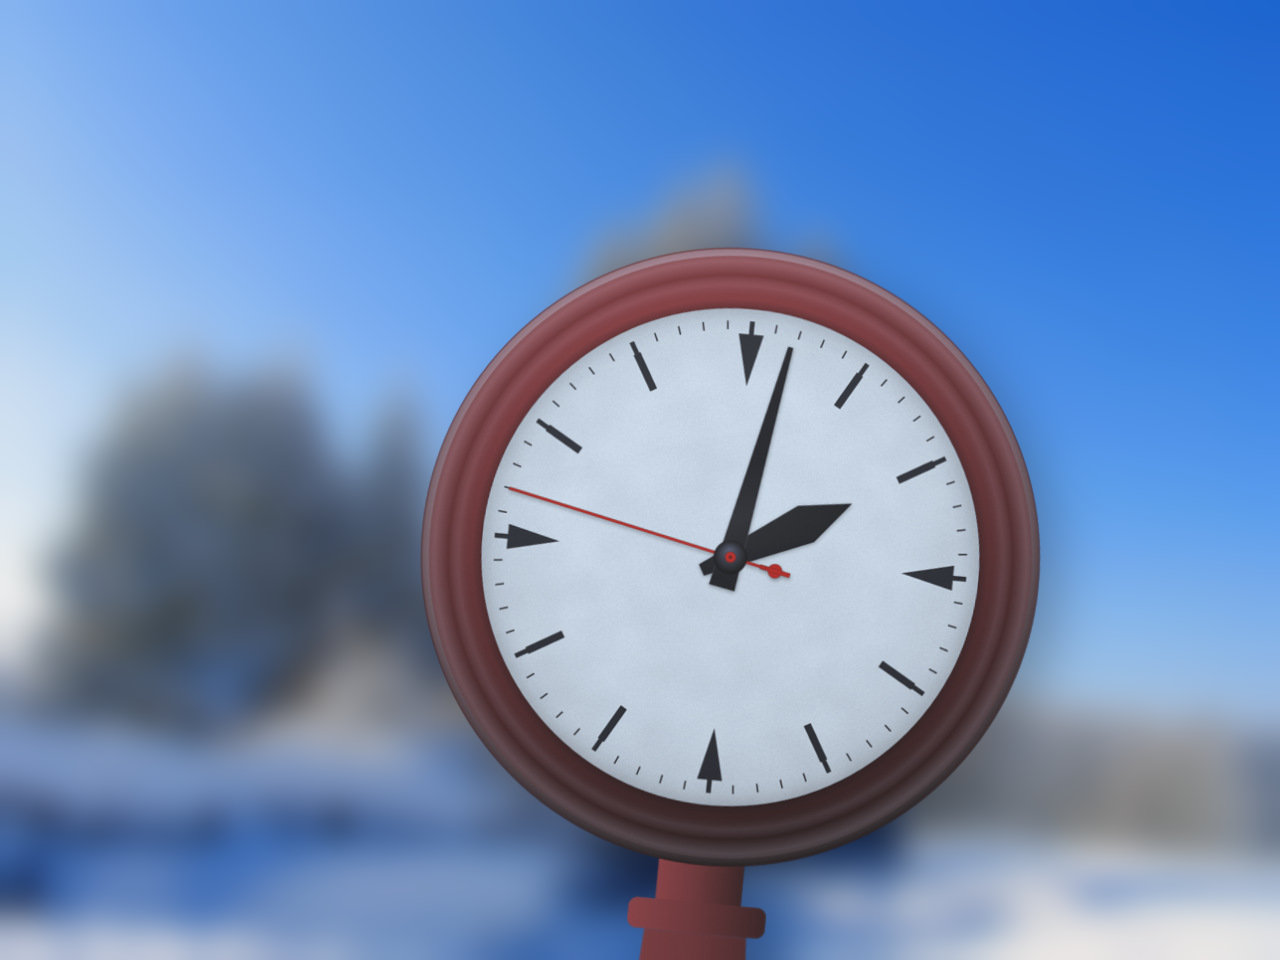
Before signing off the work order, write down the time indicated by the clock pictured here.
2:01:47
